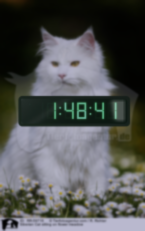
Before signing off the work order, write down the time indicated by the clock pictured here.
1:48:41
